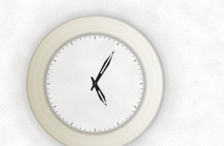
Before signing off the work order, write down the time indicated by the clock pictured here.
5:05
